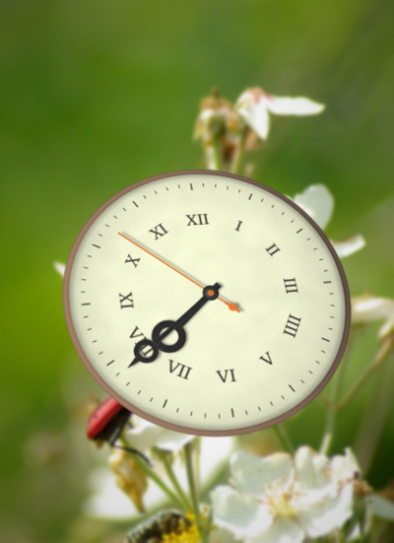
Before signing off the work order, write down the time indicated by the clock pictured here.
7:38:52
